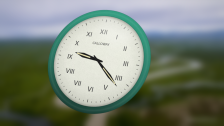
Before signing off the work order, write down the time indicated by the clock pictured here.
9:22
